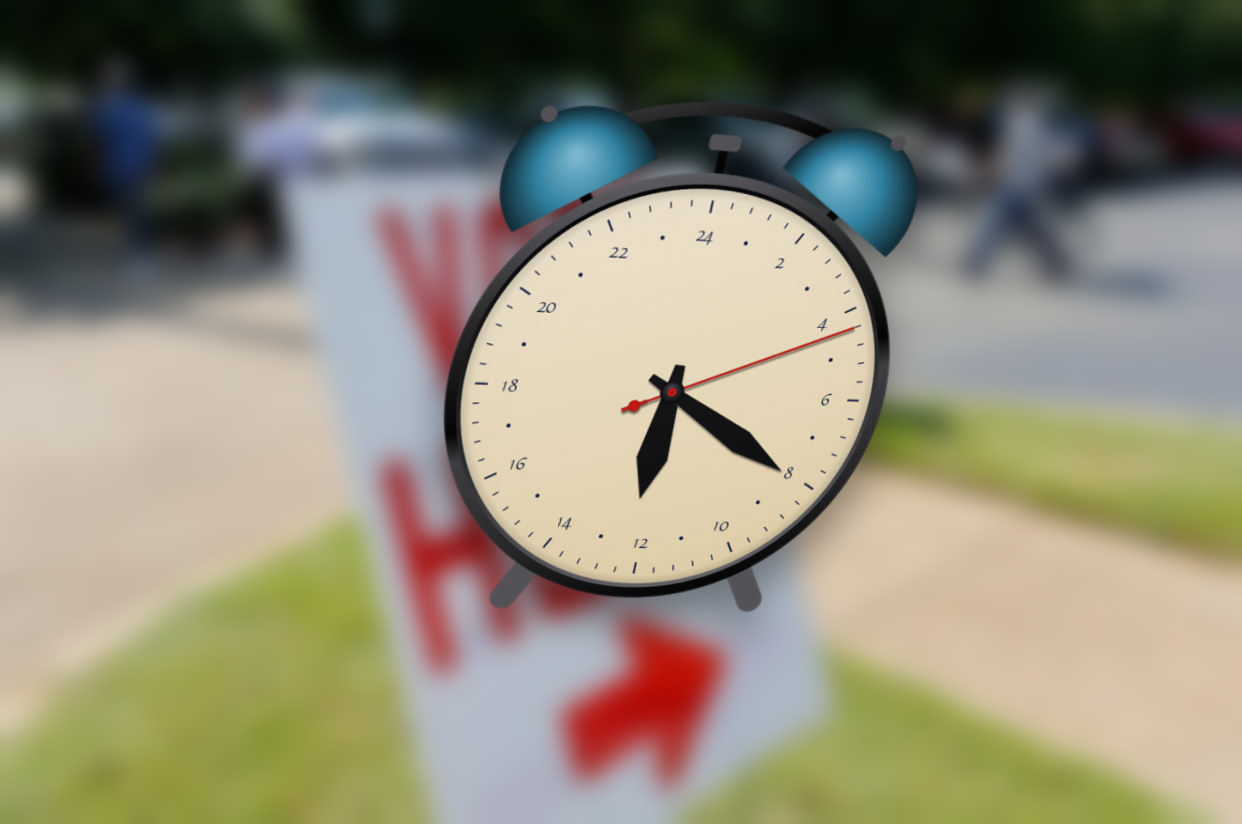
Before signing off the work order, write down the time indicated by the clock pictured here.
12:20:11
